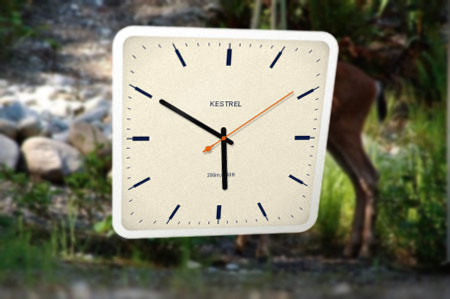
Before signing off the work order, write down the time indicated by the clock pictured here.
5:50:09
